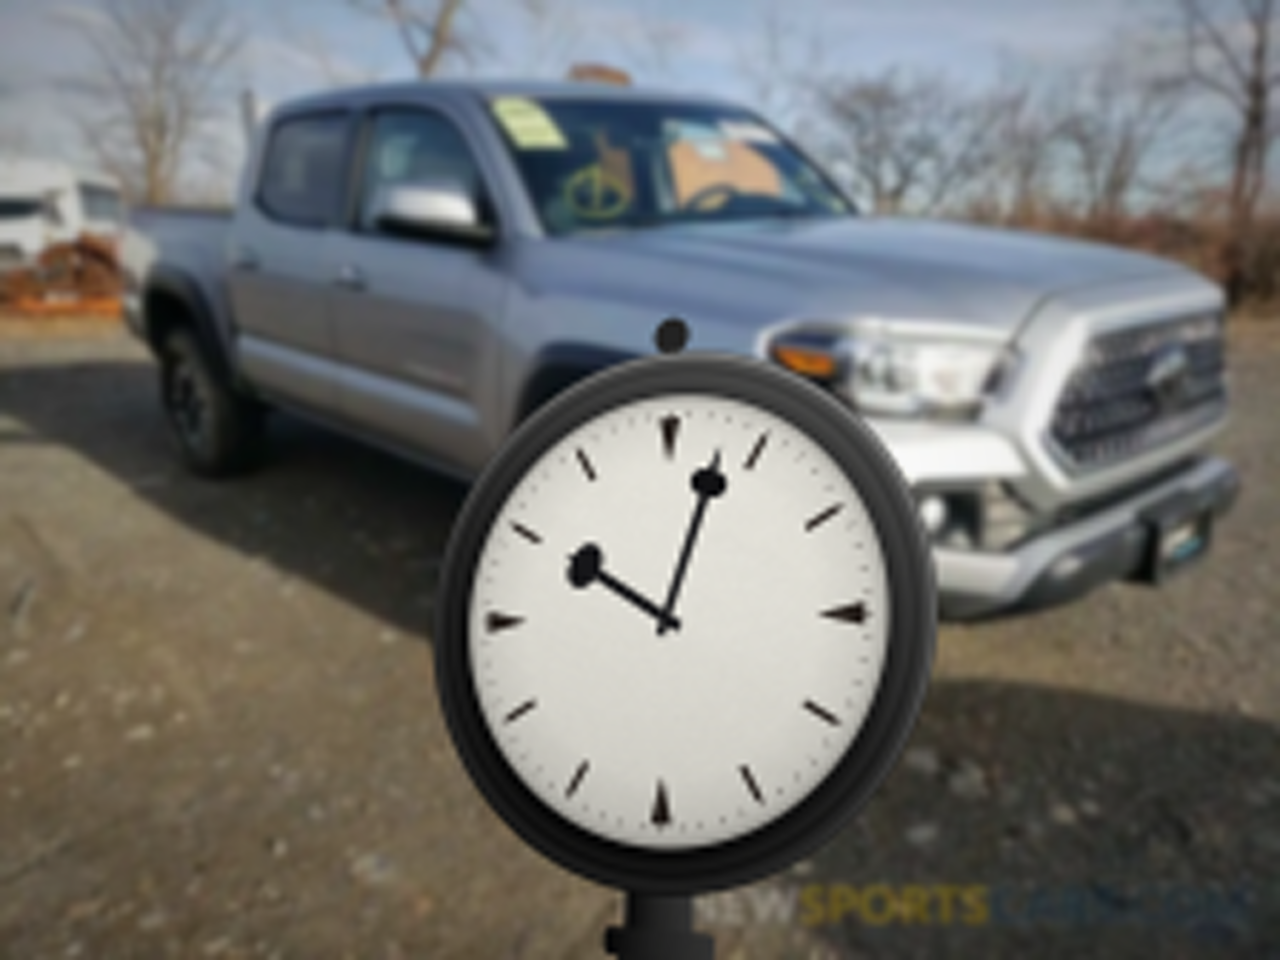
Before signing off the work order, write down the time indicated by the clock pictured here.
10:03
